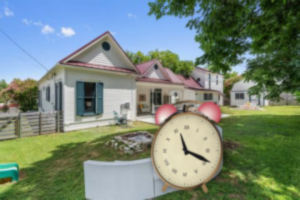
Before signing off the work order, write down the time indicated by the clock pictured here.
11:19
